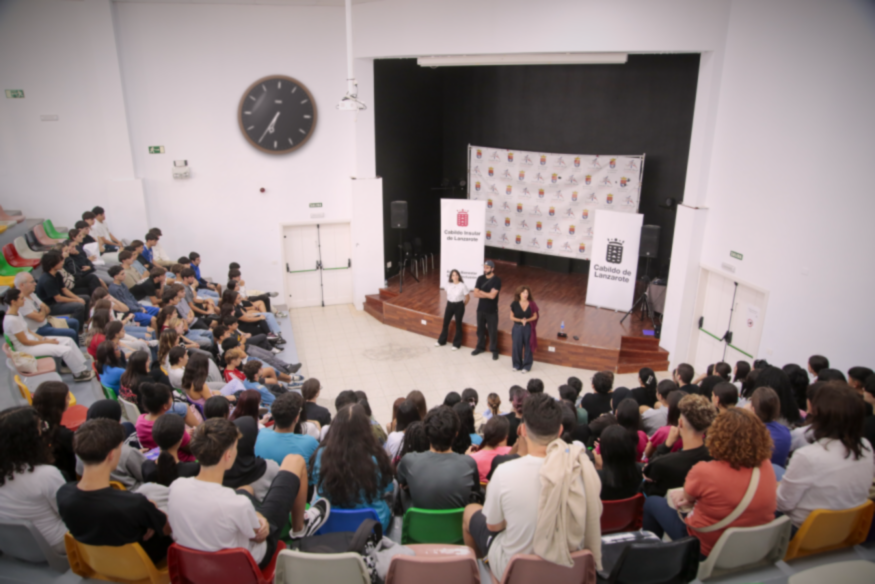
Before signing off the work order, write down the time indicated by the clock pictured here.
6:35
